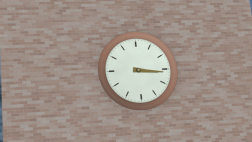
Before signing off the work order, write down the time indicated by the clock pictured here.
3:16
